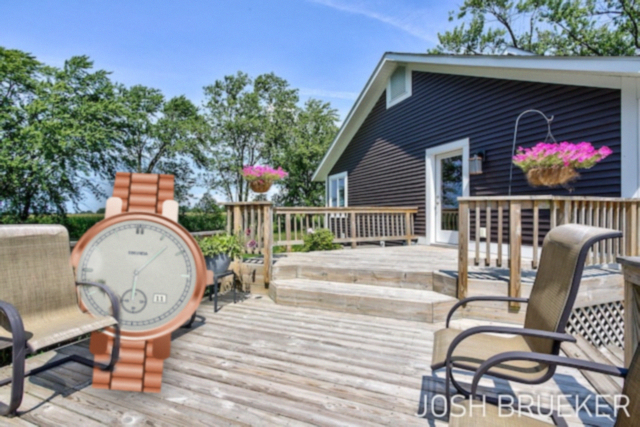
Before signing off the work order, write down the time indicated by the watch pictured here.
6:07
